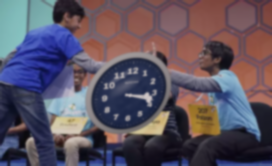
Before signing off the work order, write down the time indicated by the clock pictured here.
3:18
